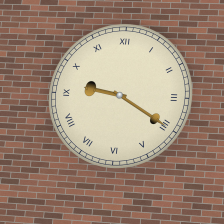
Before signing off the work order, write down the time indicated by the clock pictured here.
9:20
